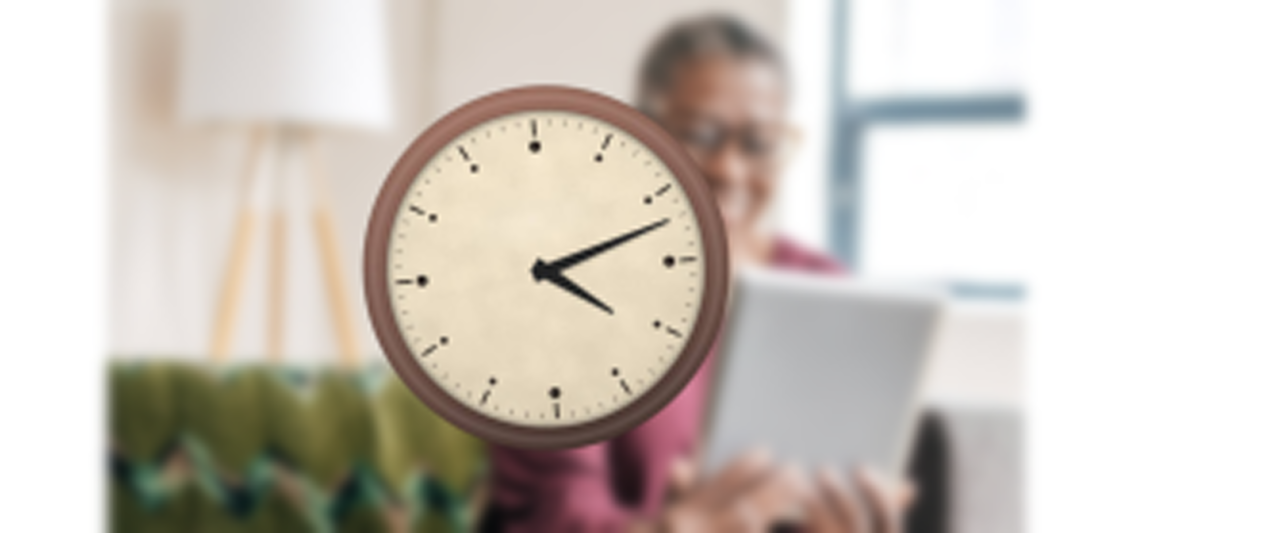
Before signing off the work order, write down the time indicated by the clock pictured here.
4:12
